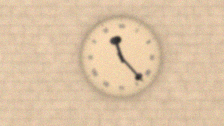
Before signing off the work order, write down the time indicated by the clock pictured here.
11:23
